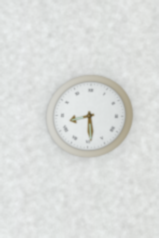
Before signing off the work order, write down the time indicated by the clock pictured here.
8:29
